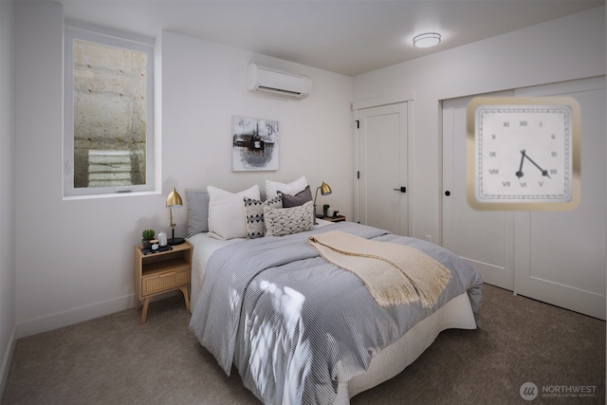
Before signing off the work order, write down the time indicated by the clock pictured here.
6:22
